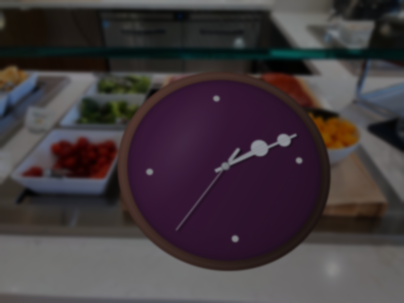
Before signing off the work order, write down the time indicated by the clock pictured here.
2:11:37
